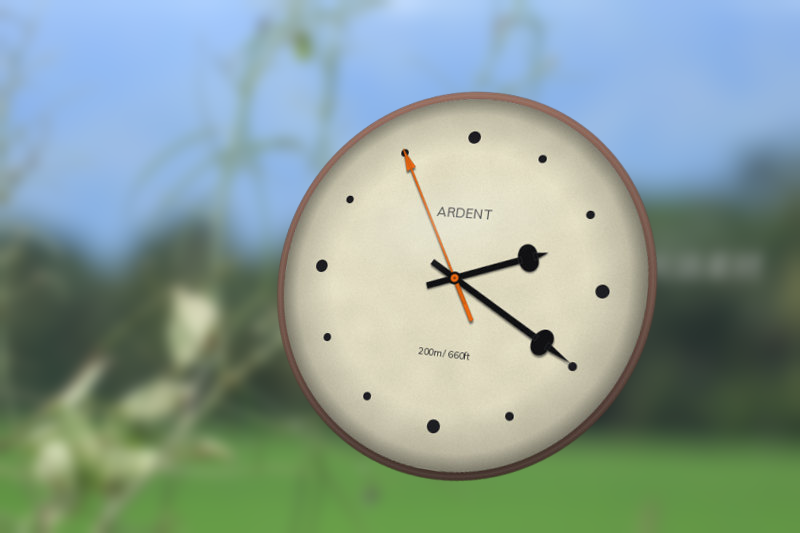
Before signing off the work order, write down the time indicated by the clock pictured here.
2:19:55
